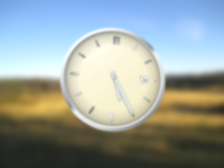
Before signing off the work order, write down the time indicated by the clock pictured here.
5:25
